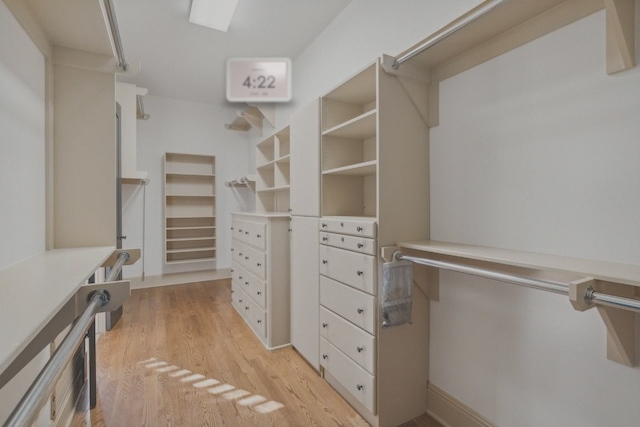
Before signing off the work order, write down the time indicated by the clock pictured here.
4:22
